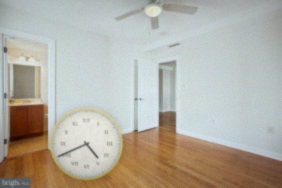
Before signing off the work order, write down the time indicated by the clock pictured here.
4:41
